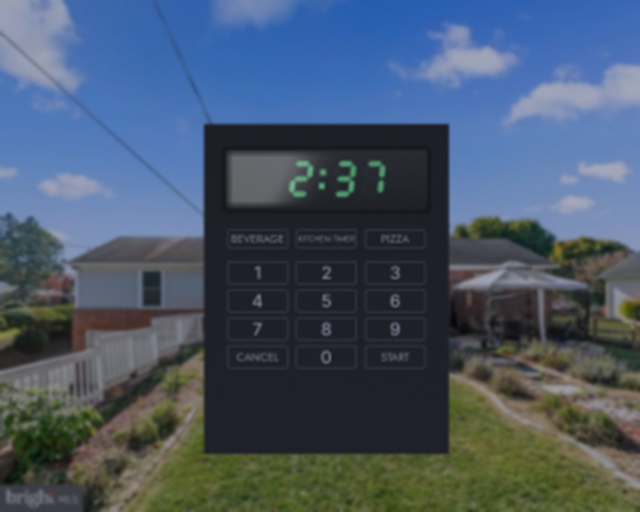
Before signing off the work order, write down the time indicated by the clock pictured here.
2:37
